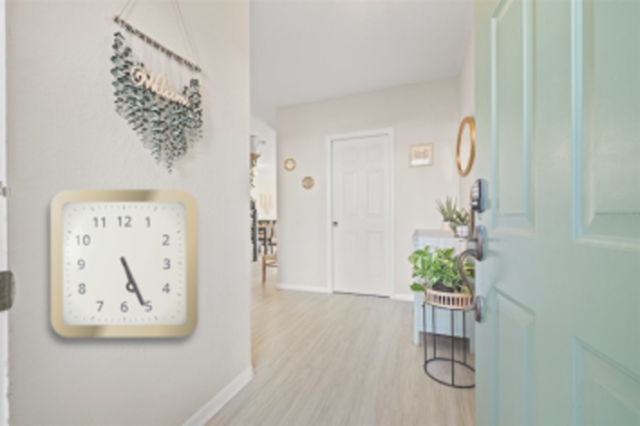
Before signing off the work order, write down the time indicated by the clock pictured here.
5:26
